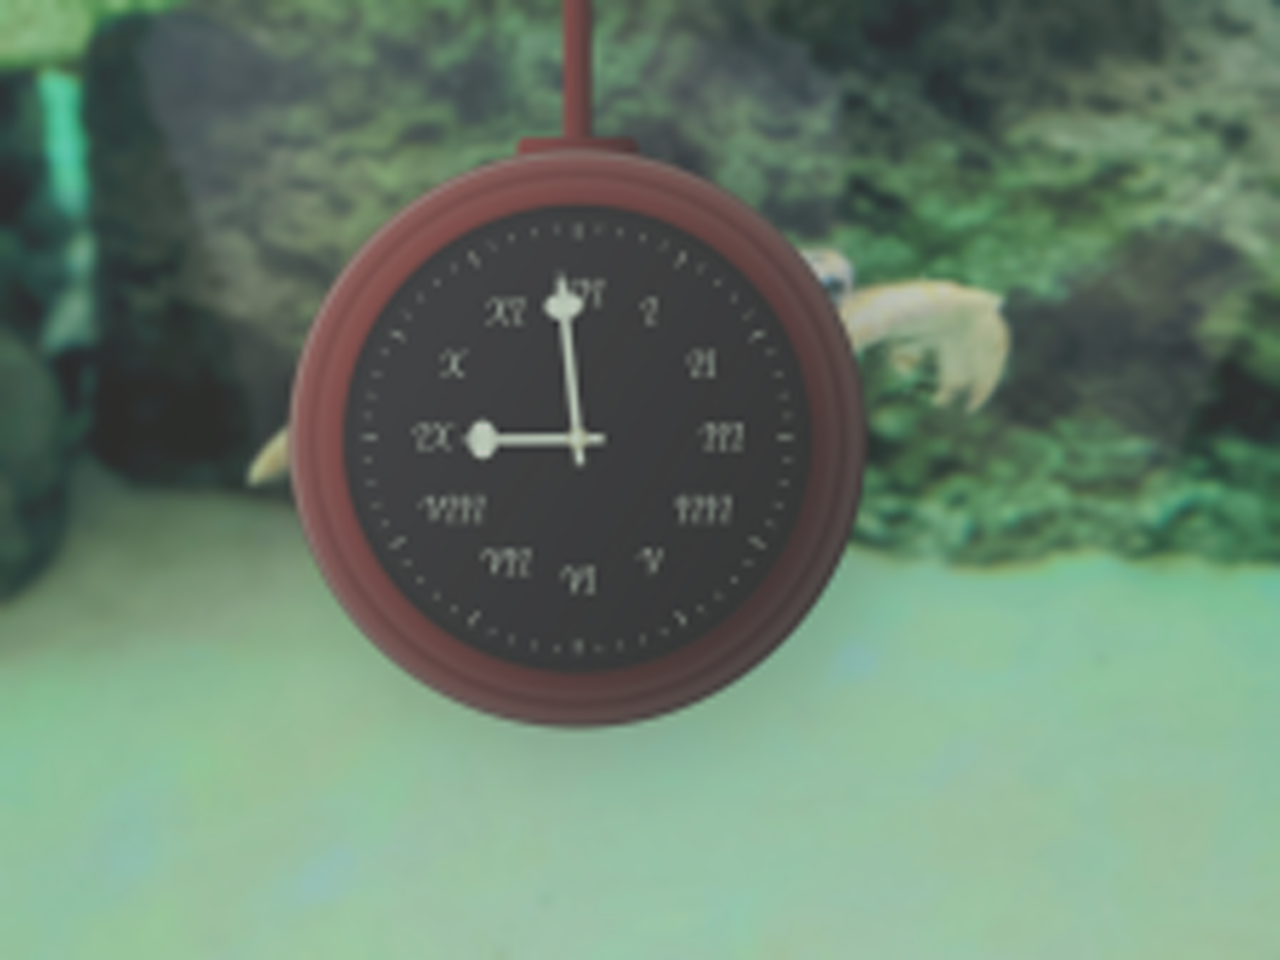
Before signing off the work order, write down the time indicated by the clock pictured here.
8:59
